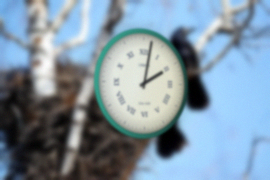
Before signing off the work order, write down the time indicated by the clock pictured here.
2:02
